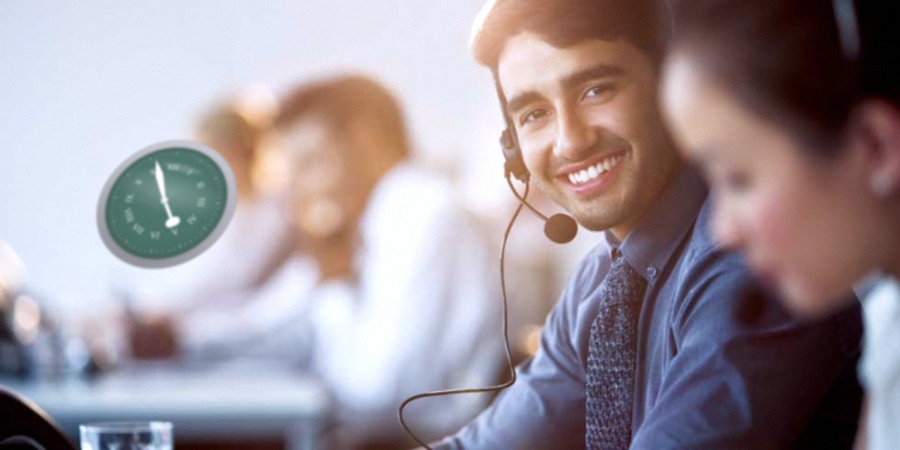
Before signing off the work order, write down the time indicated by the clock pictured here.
4:56
